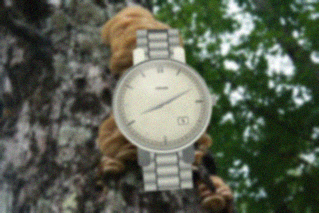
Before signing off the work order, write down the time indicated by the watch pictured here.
8:11
